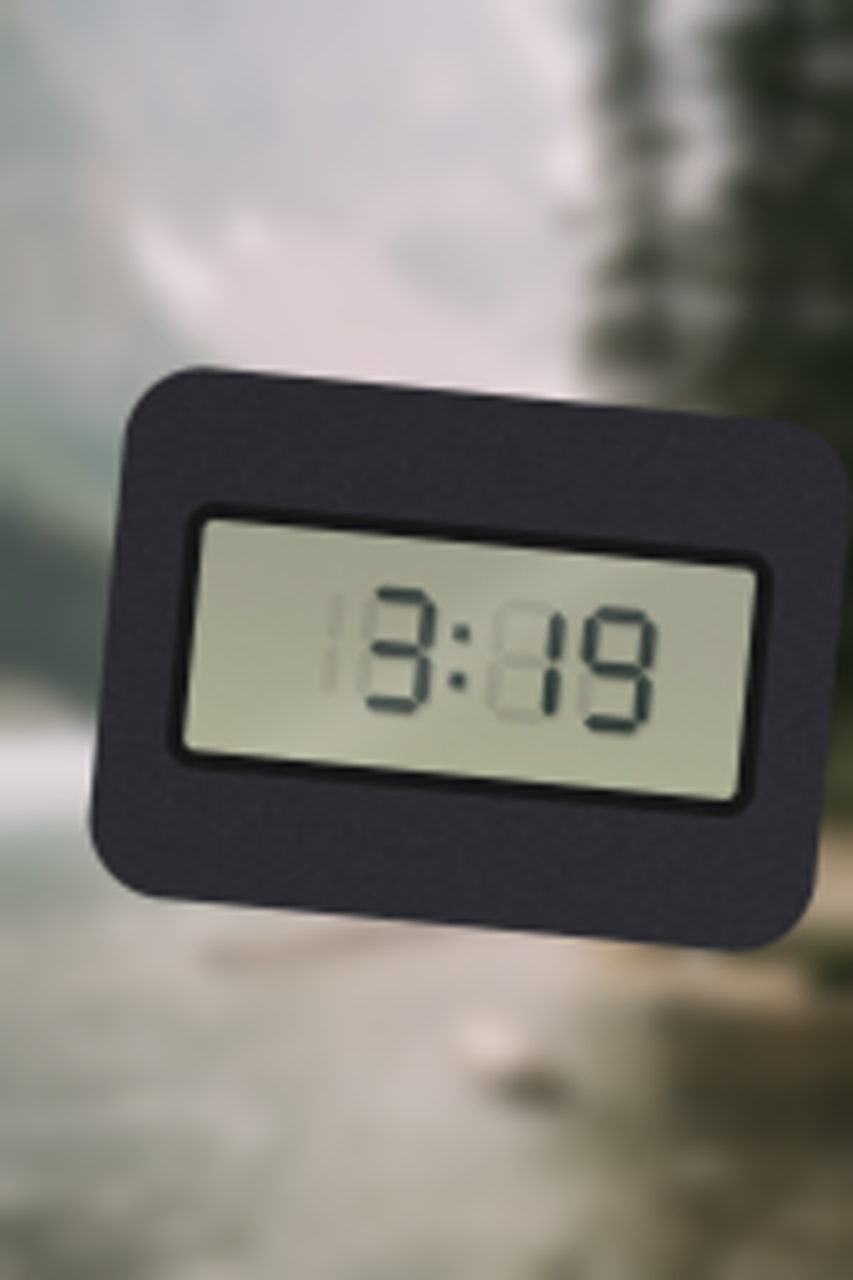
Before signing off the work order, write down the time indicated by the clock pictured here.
3:19
